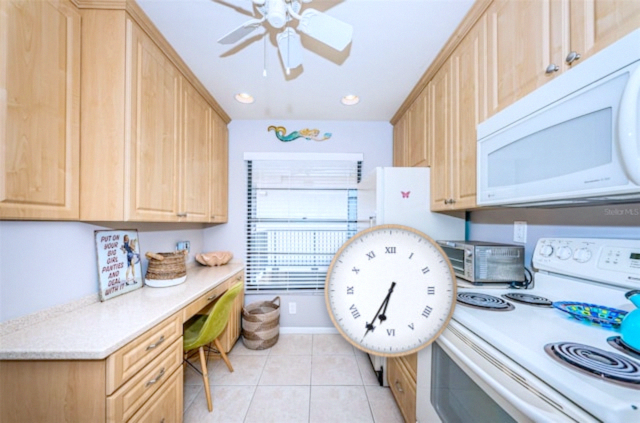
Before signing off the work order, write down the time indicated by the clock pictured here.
6:35
